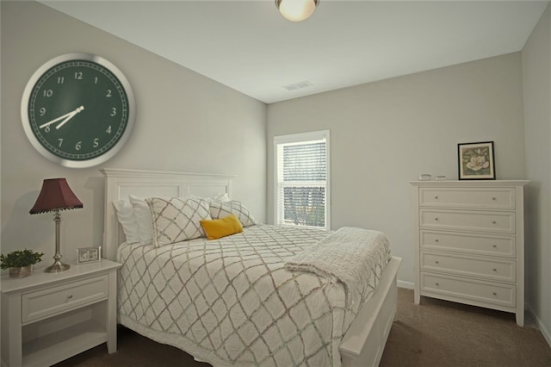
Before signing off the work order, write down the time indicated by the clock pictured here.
7:41
